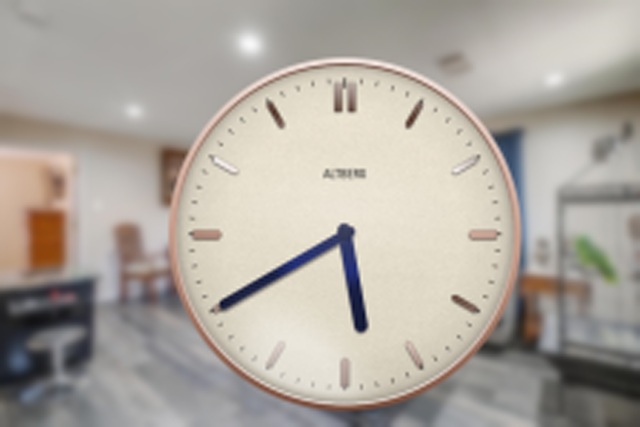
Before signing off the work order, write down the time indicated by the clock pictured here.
5:40
